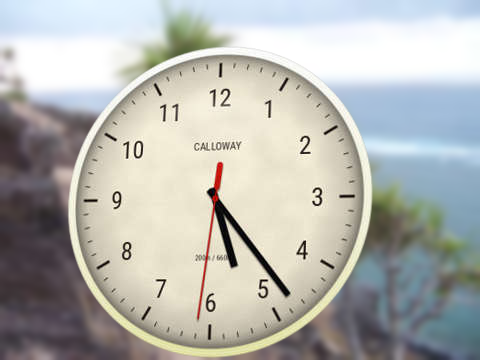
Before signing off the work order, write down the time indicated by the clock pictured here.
5:23:31
